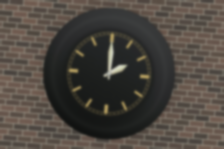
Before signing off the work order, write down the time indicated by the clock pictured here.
2:00
